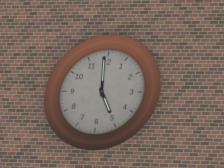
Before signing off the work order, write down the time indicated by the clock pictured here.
4:59
